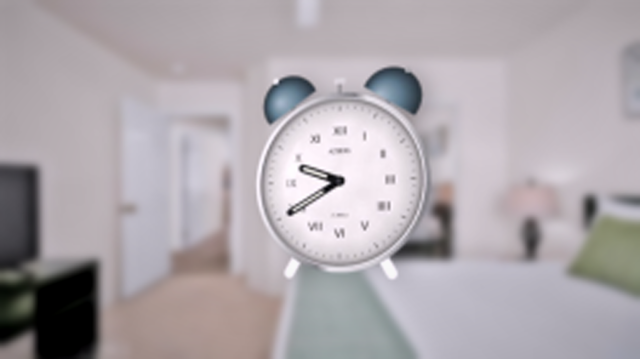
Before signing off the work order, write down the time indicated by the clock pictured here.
9:40
